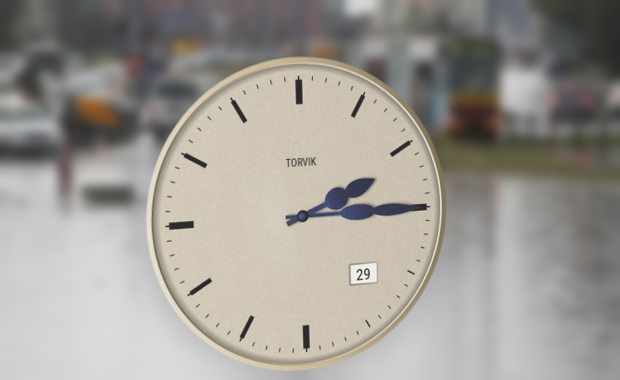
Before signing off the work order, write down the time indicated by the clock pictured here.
2:15
